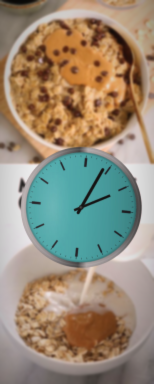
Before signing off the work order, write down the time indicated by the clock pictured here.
2:04
